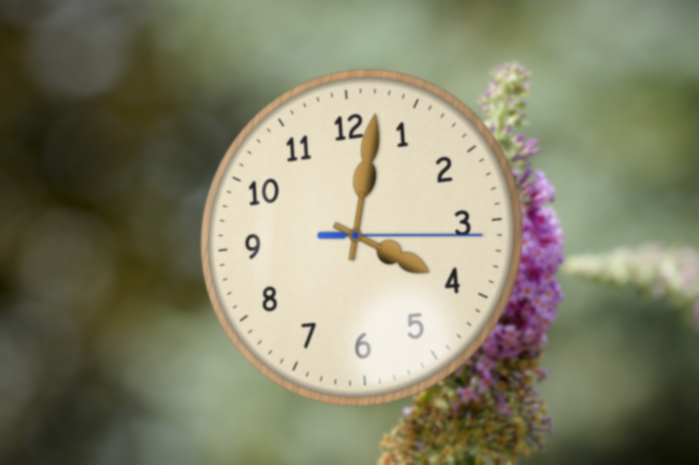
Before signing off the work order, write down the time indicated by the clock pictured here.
4:02:16
